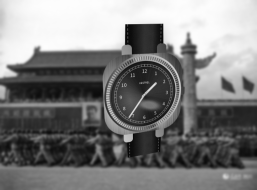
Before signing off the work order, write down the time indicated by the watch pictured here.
1:36
